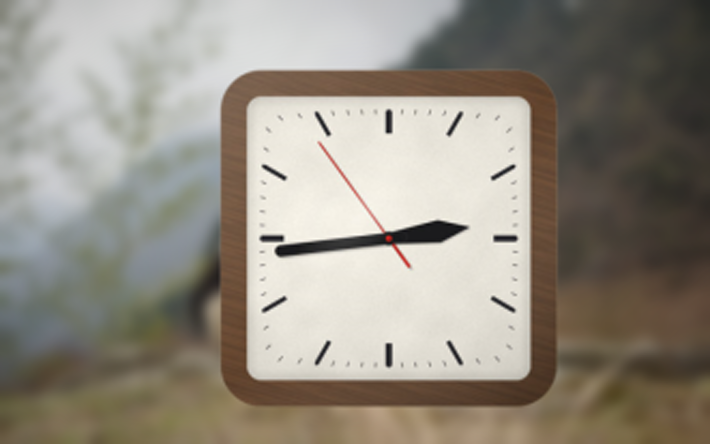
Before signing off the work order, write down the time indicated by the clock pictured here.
2:43:54
